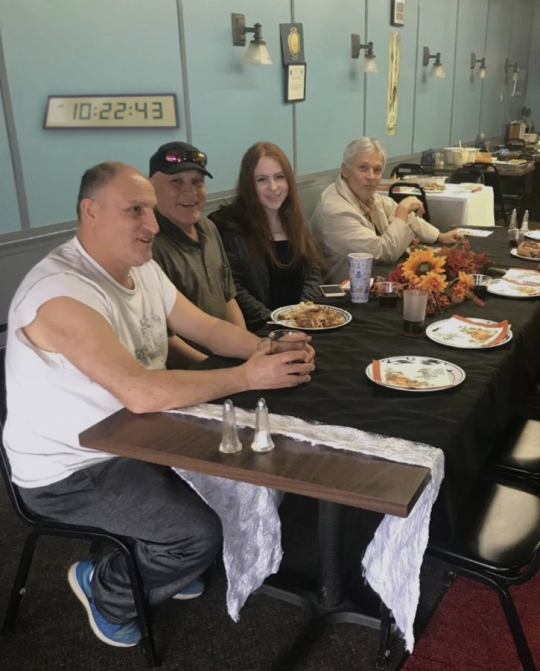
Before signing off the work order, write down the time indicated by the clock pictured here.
10:22:43
